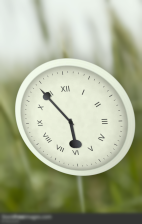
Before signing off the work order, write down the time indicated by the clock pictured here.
5:54
